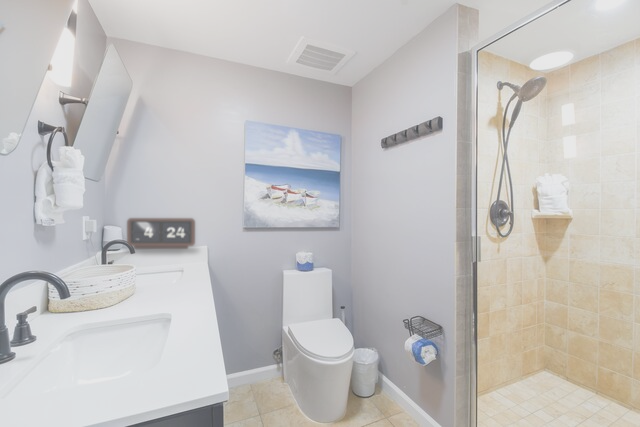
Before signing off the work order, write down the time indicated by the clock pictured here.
4:24
